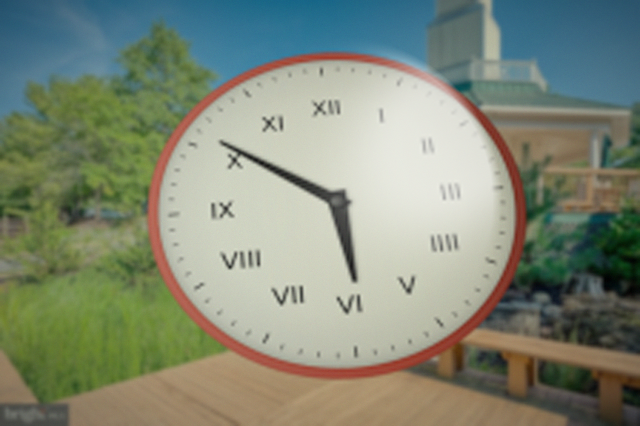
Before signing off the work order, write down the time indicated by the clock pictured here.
5:51
